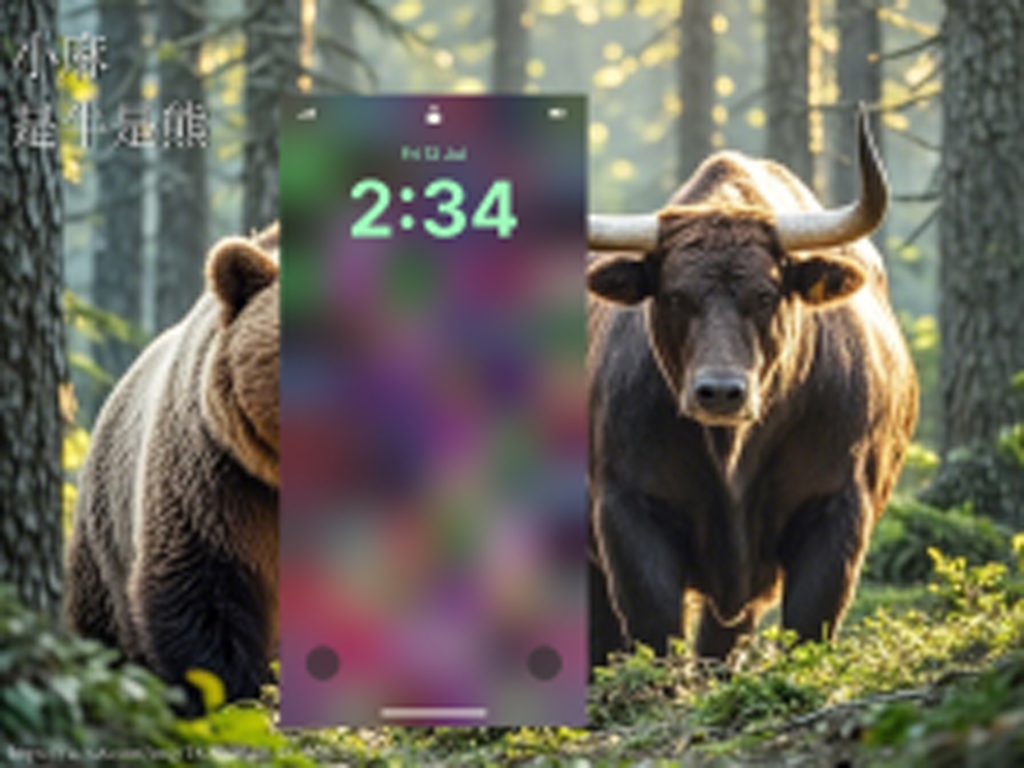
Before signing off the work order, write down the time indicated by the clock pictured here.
2:34
